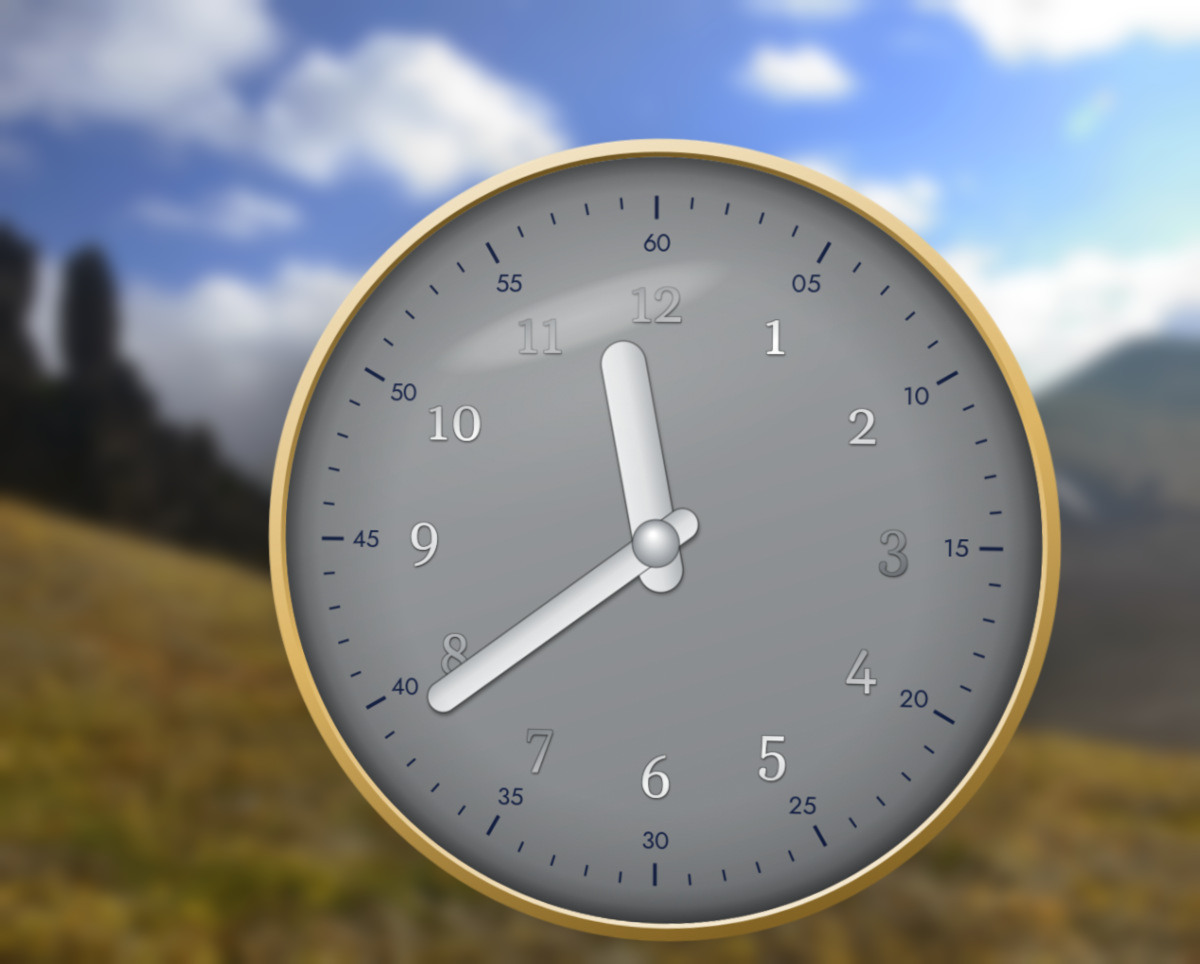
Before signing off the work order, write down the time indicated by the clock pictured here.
11:39
